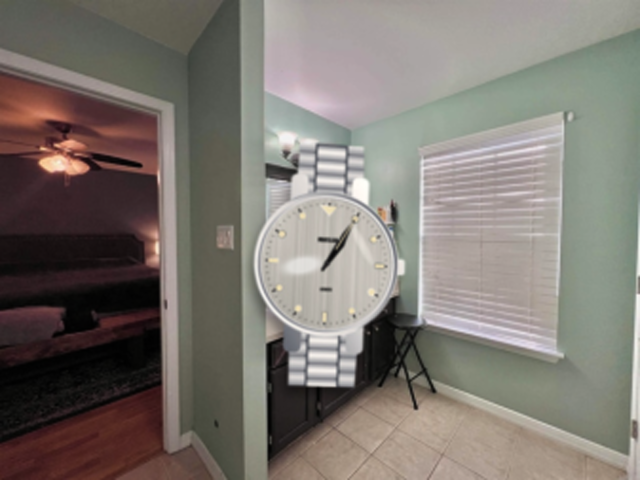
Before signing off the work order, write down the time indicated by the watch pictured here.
1:05
